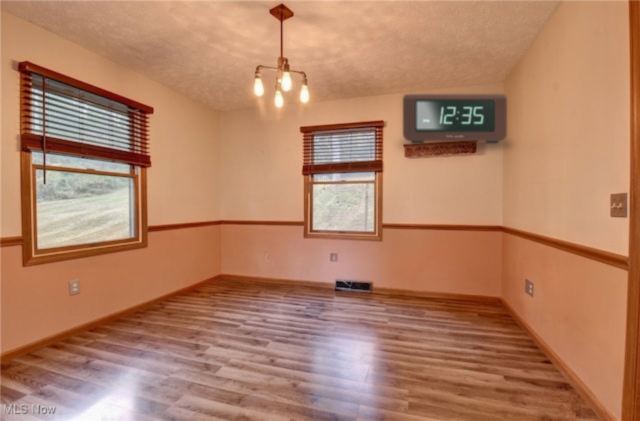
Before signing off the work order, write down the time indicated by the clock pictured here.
12:35
